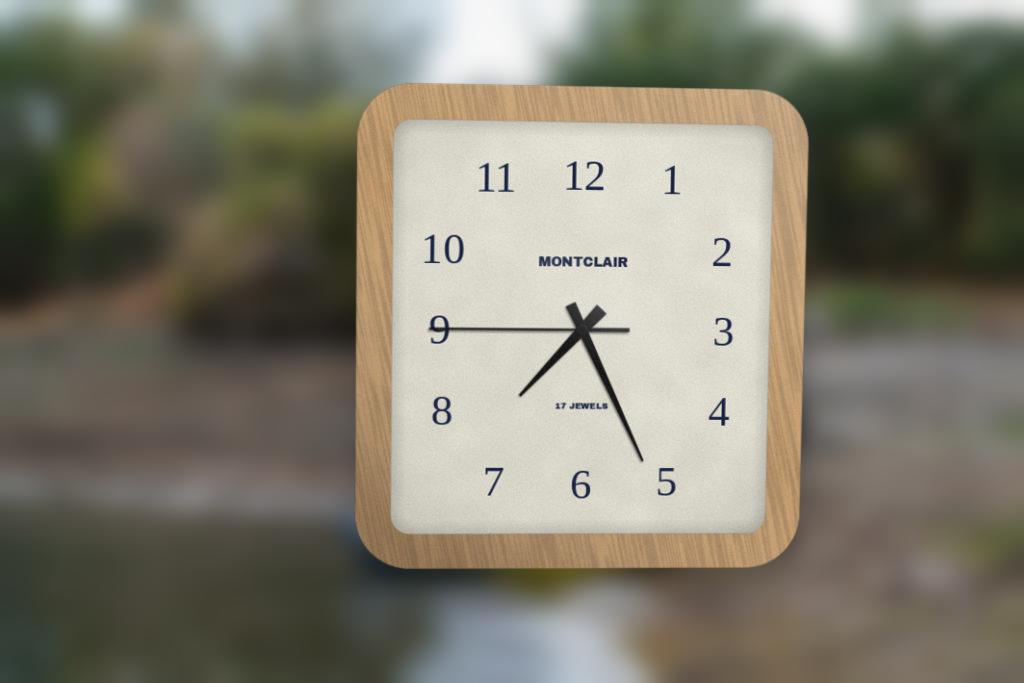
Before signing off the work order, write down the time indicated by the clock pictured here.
7:25:45
